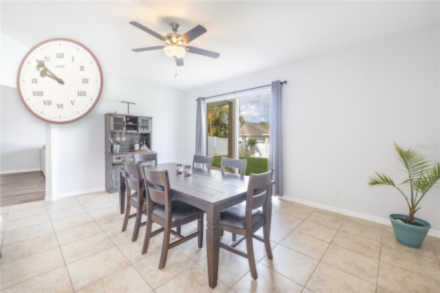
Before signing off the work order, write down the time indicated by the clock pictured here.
9:52
